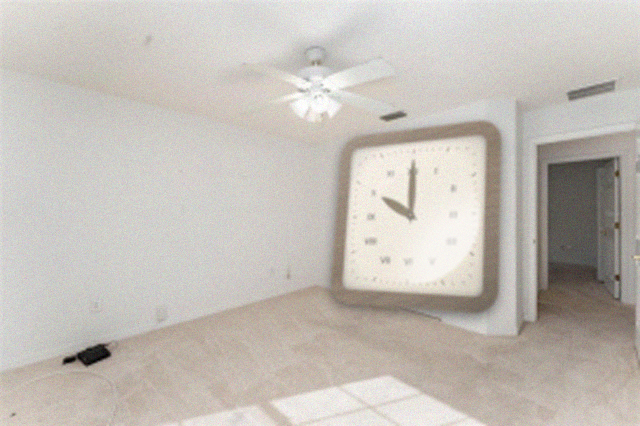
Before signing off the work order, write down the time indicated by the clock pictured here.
10:00
